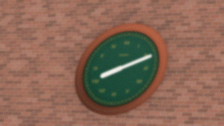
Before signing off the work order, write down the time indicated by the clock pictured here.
8:11
